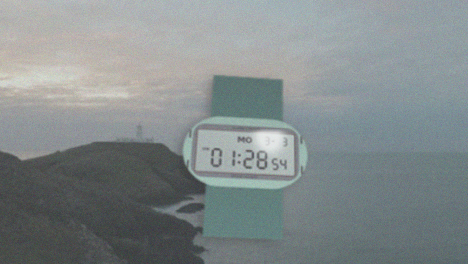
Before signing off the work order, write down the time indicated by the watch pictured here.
1:28:54
